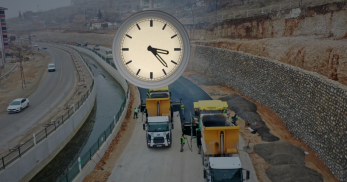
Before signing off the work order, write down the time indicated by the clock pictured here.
3:23
